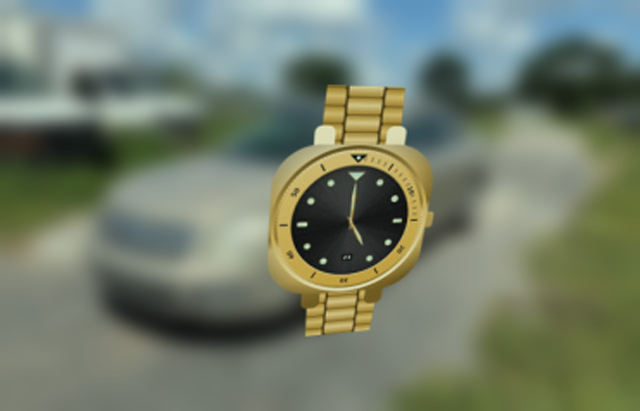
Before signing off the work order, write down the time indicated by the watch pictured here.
5:00
